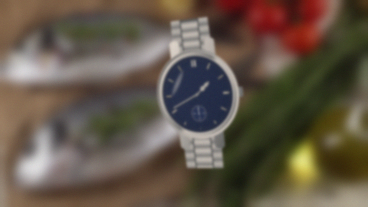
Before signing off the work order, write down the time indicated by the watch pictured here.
1:41
